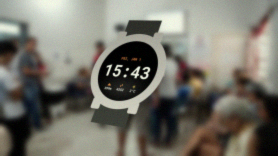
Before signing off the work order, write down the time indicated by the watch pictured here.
15:43
